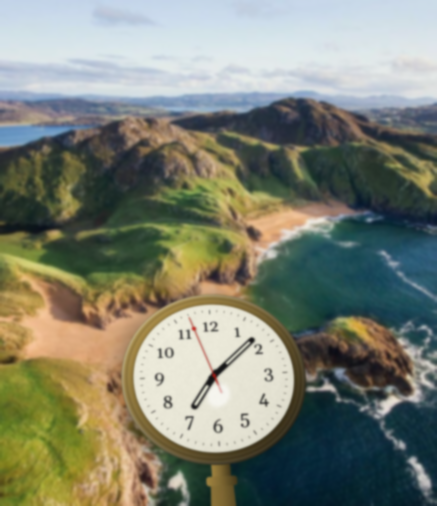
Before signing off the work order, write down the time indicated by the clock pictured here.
7:07:57
